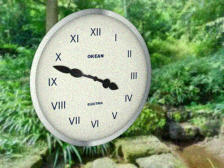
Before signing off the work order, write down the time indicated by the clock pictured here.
3:48
